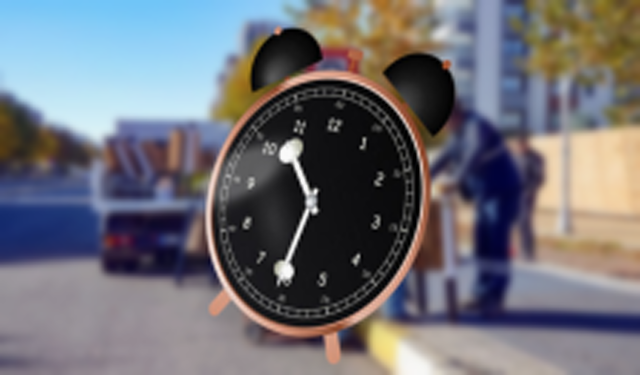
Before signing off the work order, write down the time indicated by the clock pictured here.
10:31
